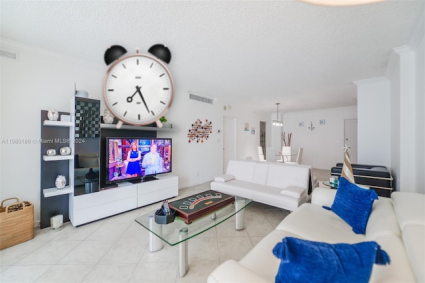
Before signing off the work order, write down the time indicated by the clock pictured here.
7:26
